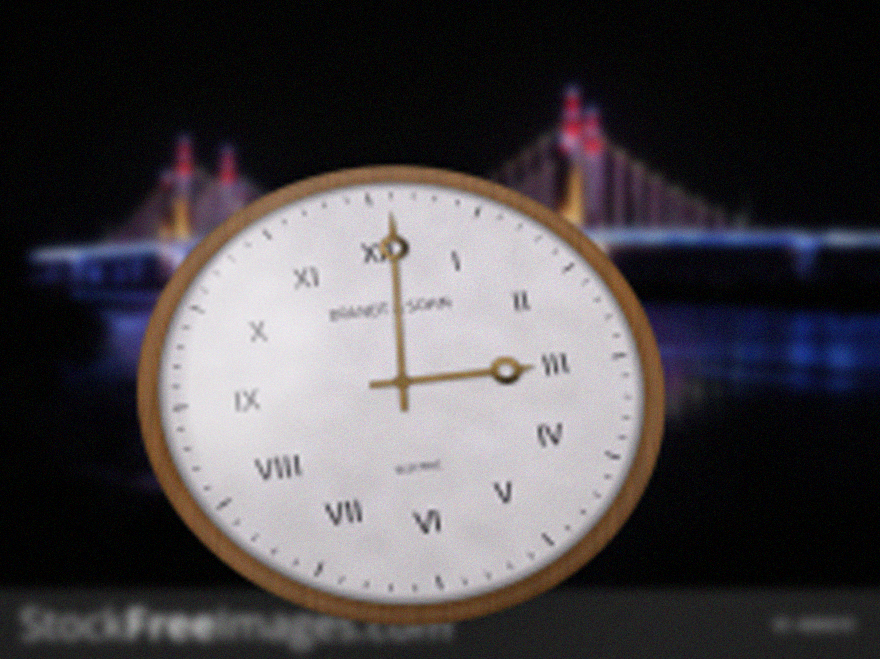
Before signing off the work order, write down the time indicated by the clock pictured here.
3:01
